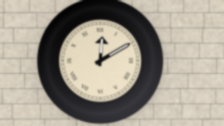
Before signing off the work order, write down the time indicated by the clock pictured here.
12:10
